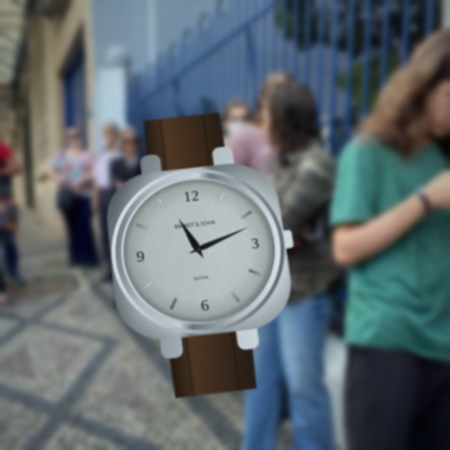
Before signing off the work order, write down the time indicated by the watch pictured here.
11:12
